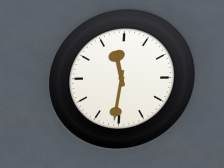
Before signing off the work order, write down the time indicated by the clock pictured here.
11:31
